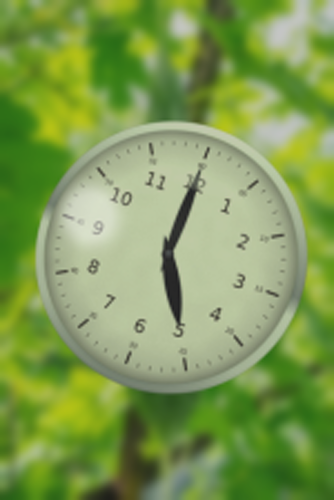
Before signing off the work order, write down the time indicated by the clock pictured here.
5:00
